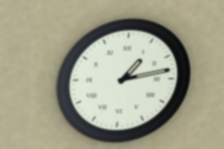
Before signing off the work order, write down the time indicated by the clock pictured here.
1:13
